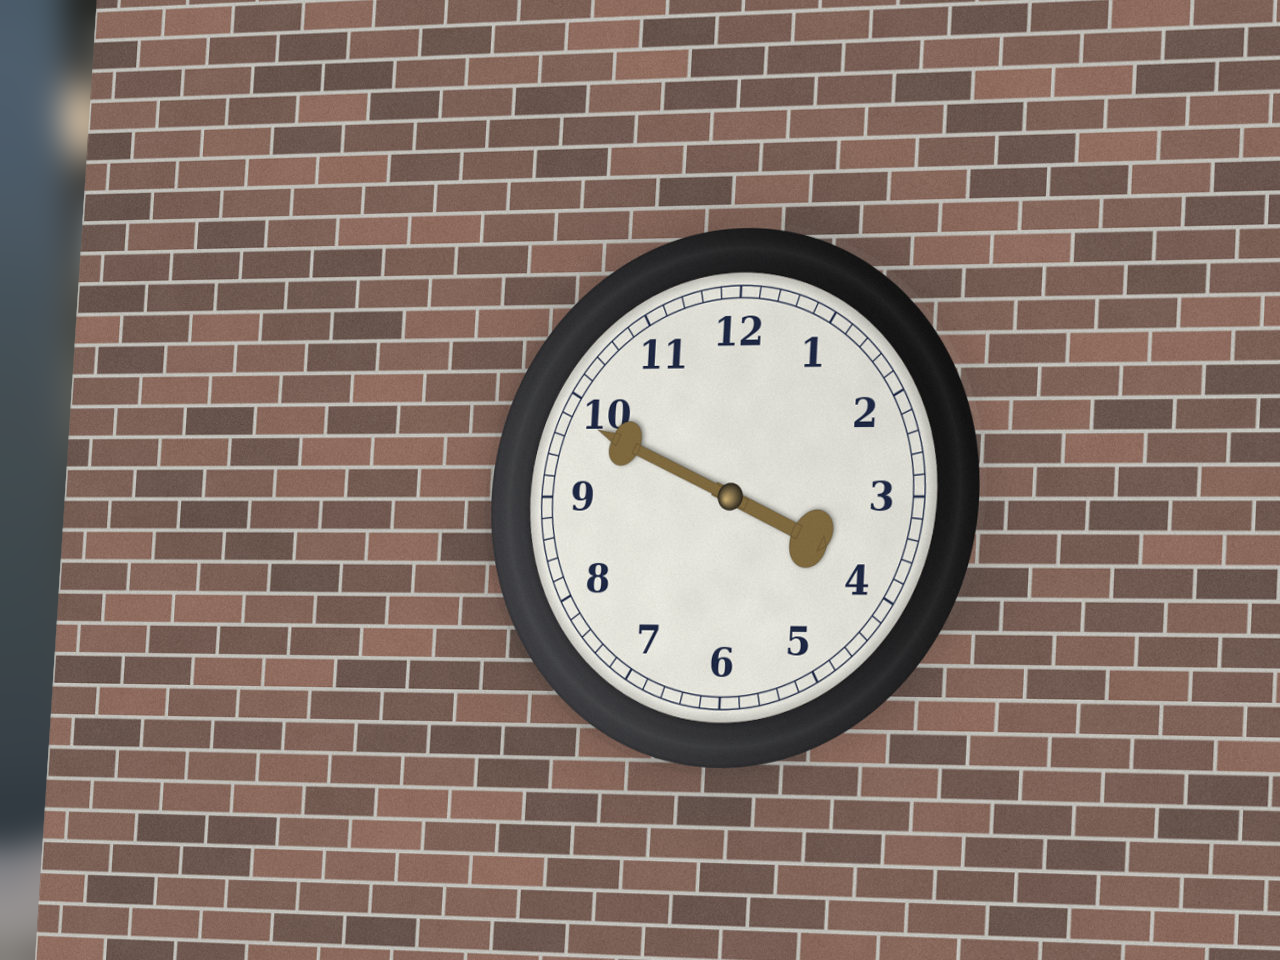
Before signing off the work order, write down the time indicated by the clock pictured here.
3:49
